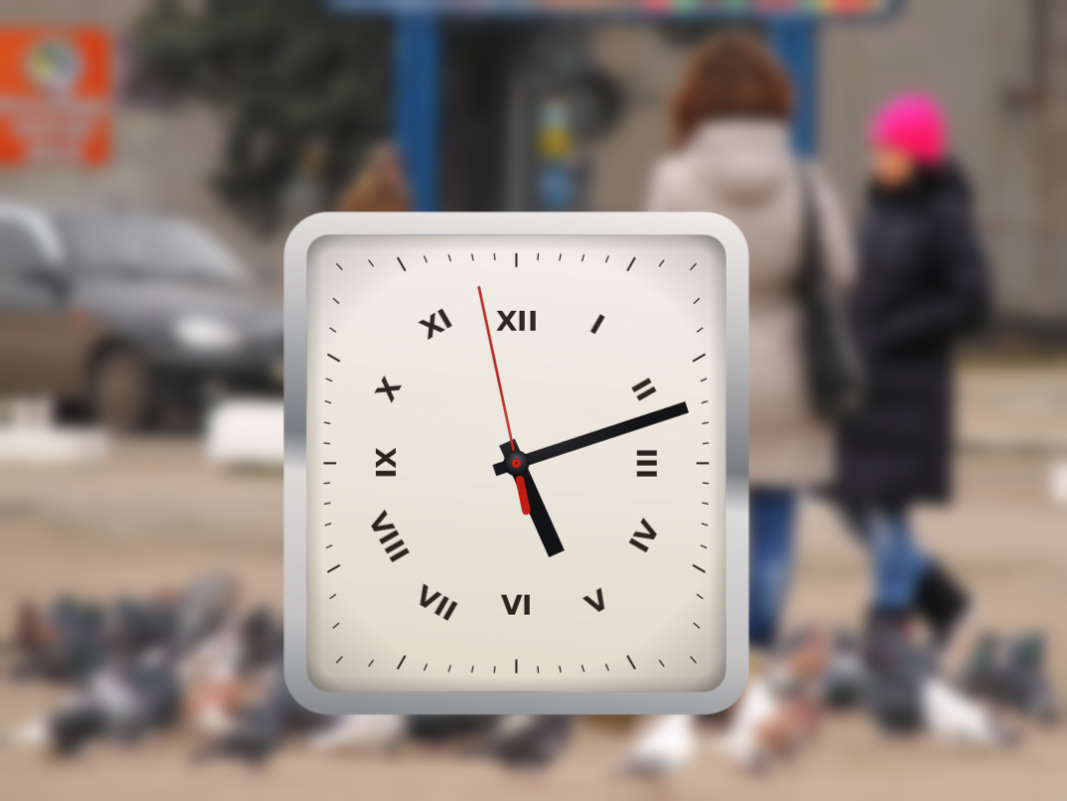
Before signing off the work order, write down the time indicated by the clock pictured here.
5:11:58
